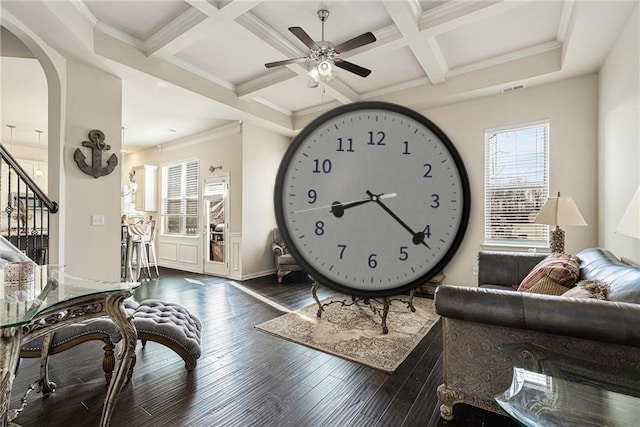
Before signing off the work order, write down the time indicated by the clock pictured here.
8:21:43
